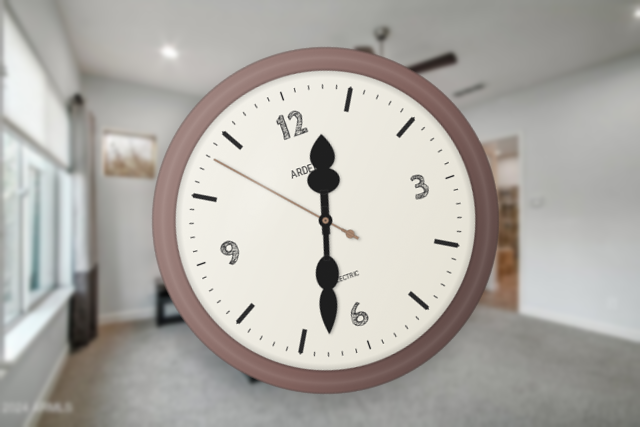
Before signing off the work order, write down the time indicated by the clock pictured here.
12:32:53
